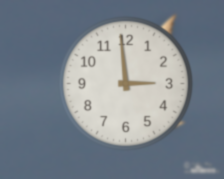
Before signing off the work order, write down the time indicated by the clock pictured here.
2:59
